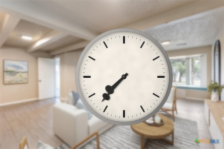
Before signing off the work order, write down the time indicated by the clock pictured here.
7:37
